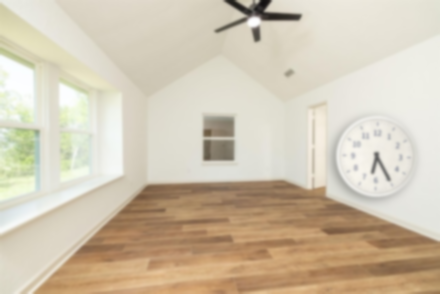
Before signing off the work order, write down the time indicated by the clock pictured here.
6:25
